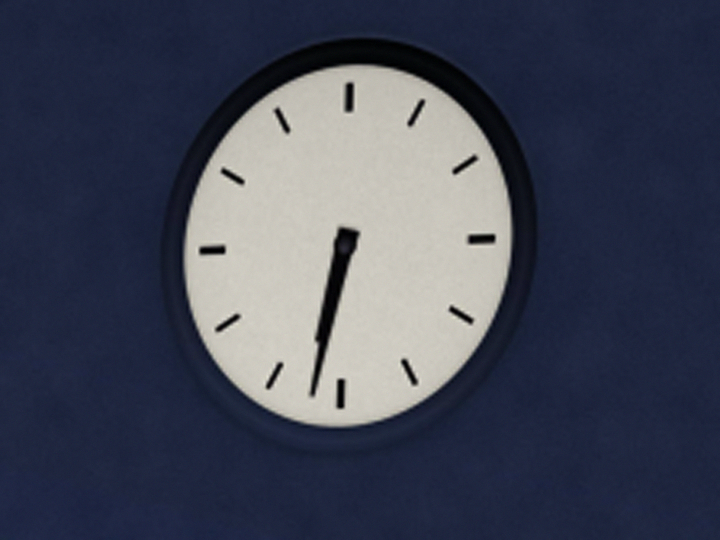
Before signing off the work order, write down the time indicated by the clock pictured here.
6:32
